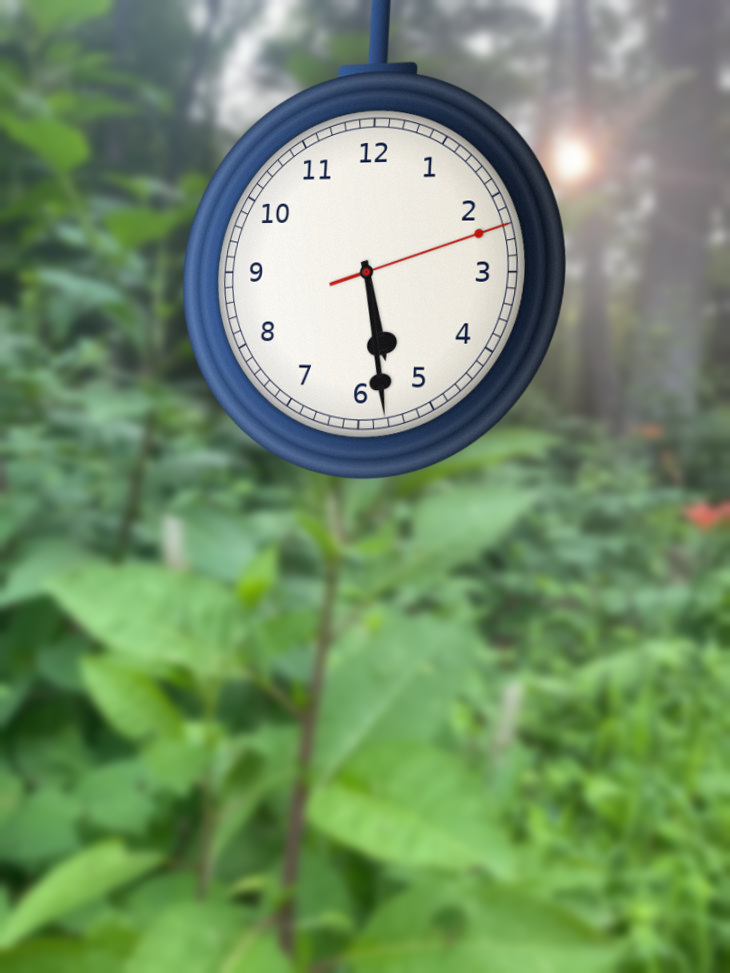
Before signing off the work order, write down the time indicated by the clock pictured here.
5:28:12
